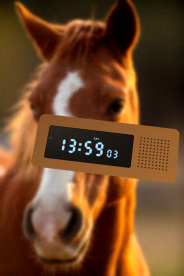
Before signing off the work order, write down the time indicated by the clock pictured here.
13:59:03
